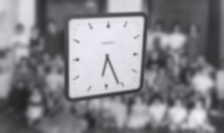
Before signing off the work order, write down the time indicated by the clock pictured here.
6:26
